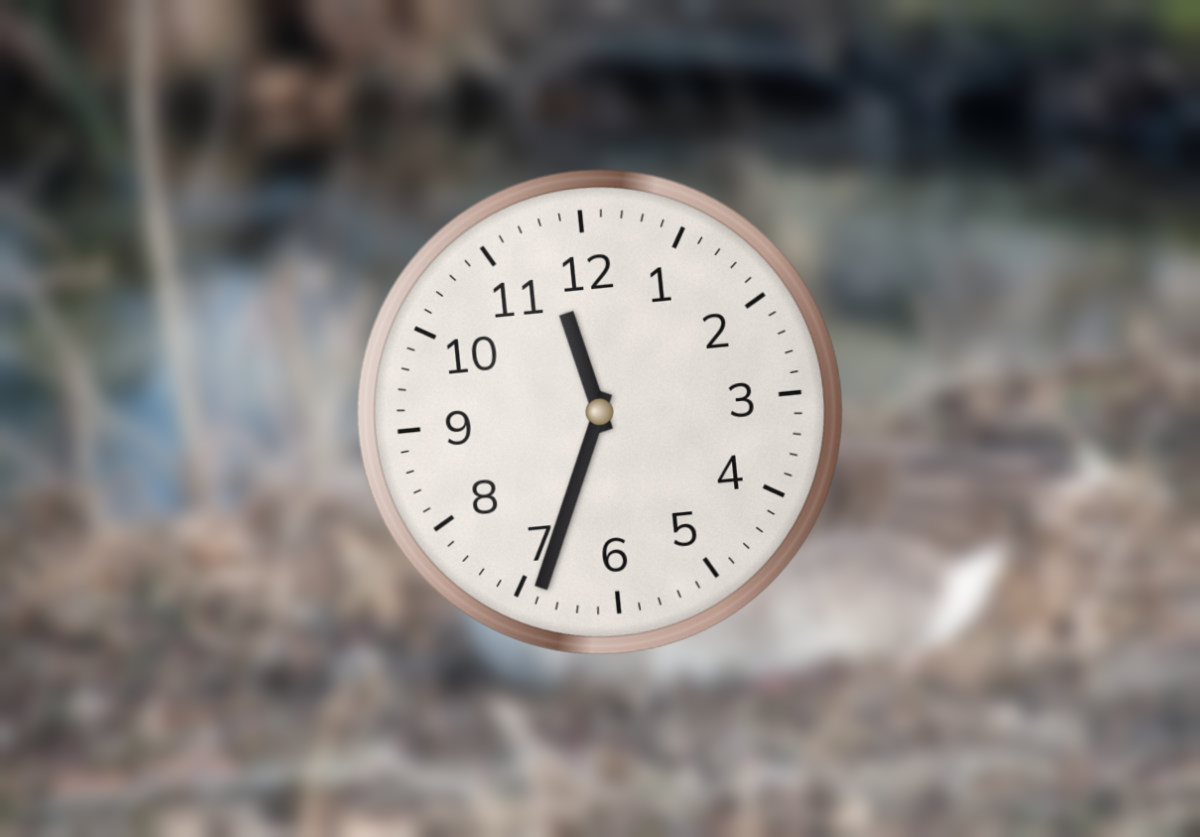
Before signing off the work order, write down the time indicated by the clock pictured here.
11:34
